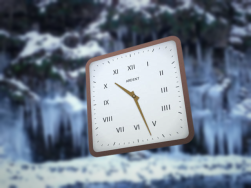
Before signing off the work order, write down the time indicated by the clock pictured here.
10:27
